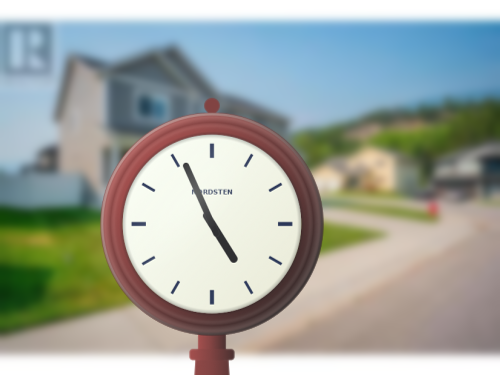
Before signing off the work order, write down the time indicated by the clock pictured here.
4:56
